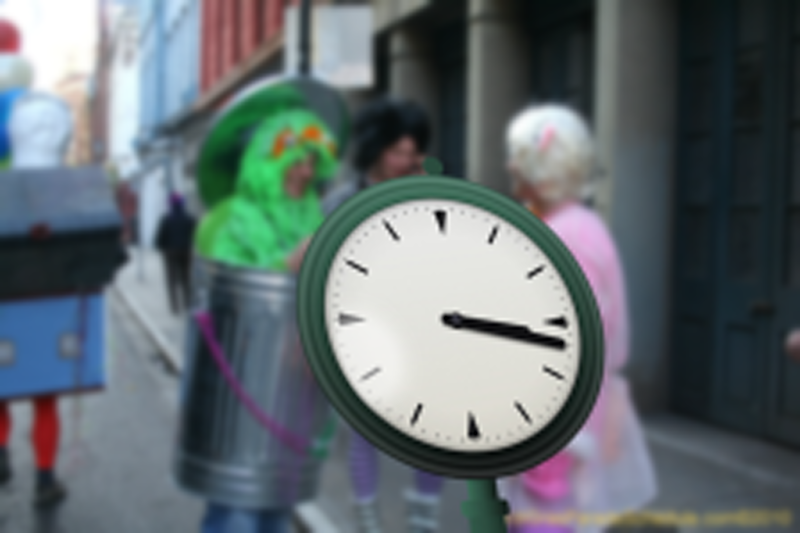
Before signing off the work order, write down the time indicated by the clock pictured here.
3:17
